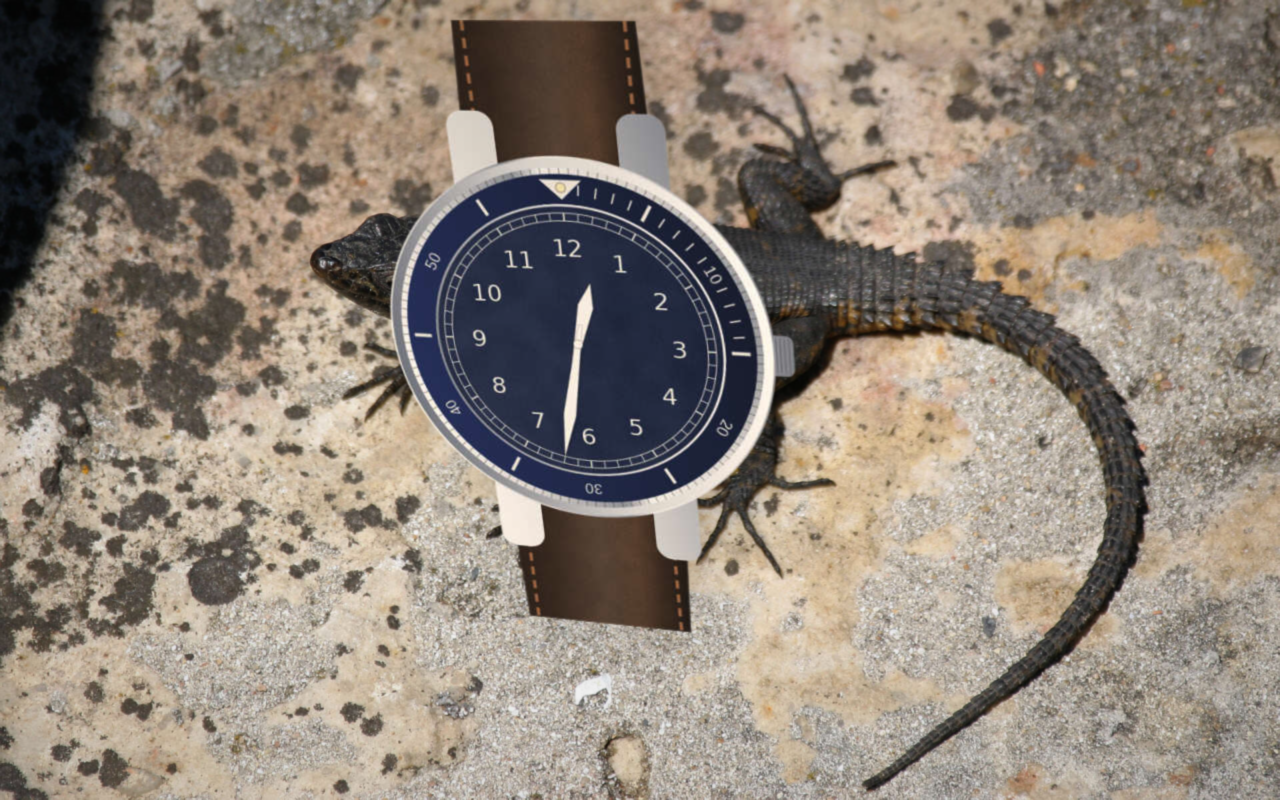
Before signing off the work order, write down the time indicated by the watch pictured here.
12:32
